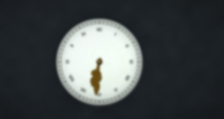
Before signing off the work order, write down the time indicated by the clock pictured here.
6:31
